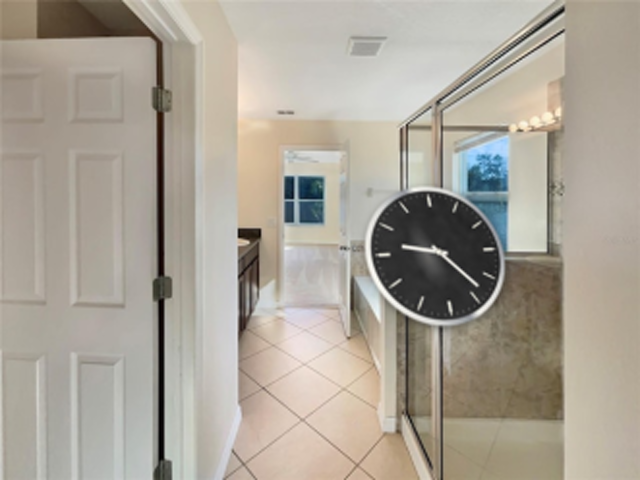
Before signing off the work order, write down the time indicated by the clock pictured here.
9:23
